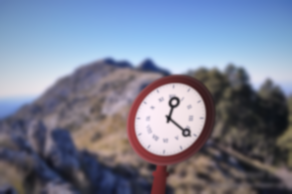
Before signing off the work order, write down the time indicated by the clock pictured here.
12:21
